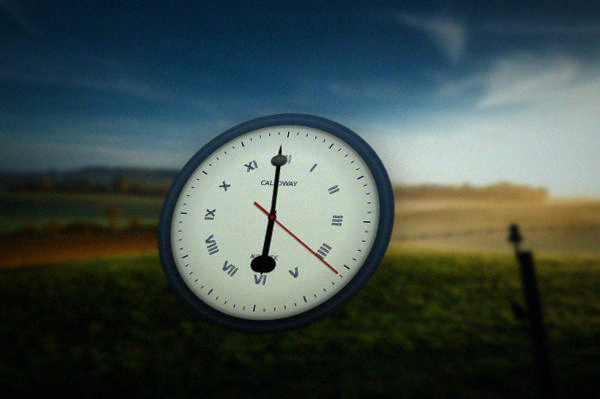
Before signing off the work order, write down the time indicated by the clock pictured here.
5:59:21
